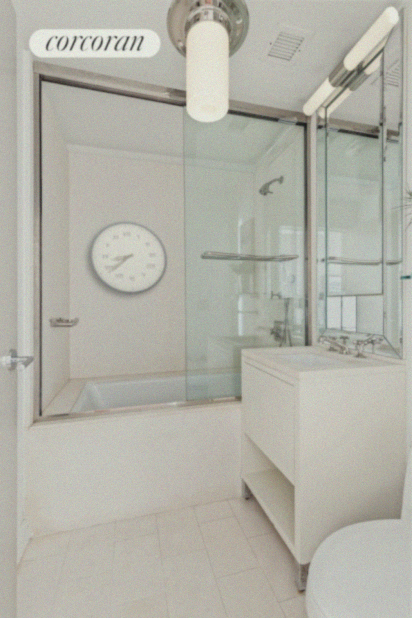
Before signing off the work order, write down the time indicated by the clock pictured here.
8:39
